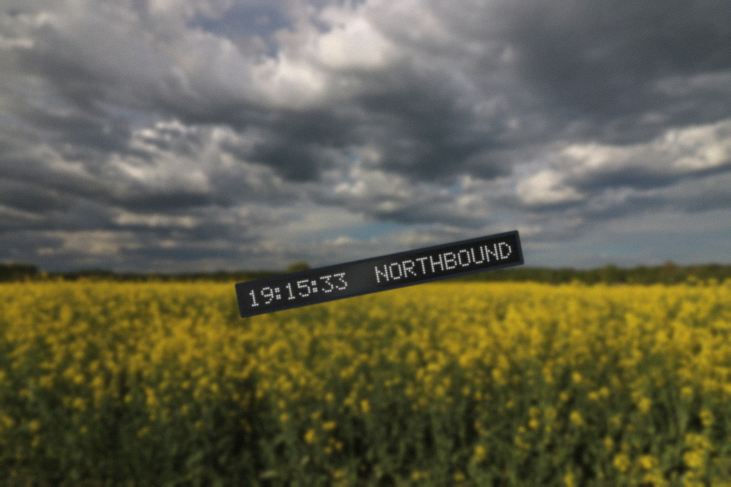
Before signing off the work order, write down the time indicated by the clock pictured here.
19:15:33
